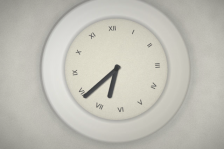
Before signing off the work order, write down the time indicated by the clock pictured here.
6:39
